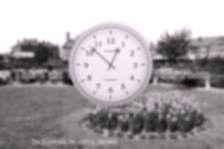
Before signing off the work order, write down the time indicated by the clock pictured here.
12:52
